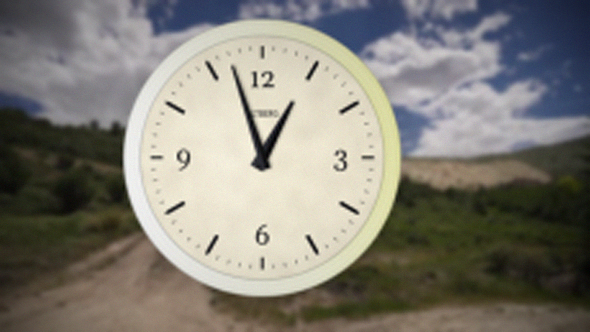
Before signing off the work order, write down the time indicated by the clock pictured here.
12:57
